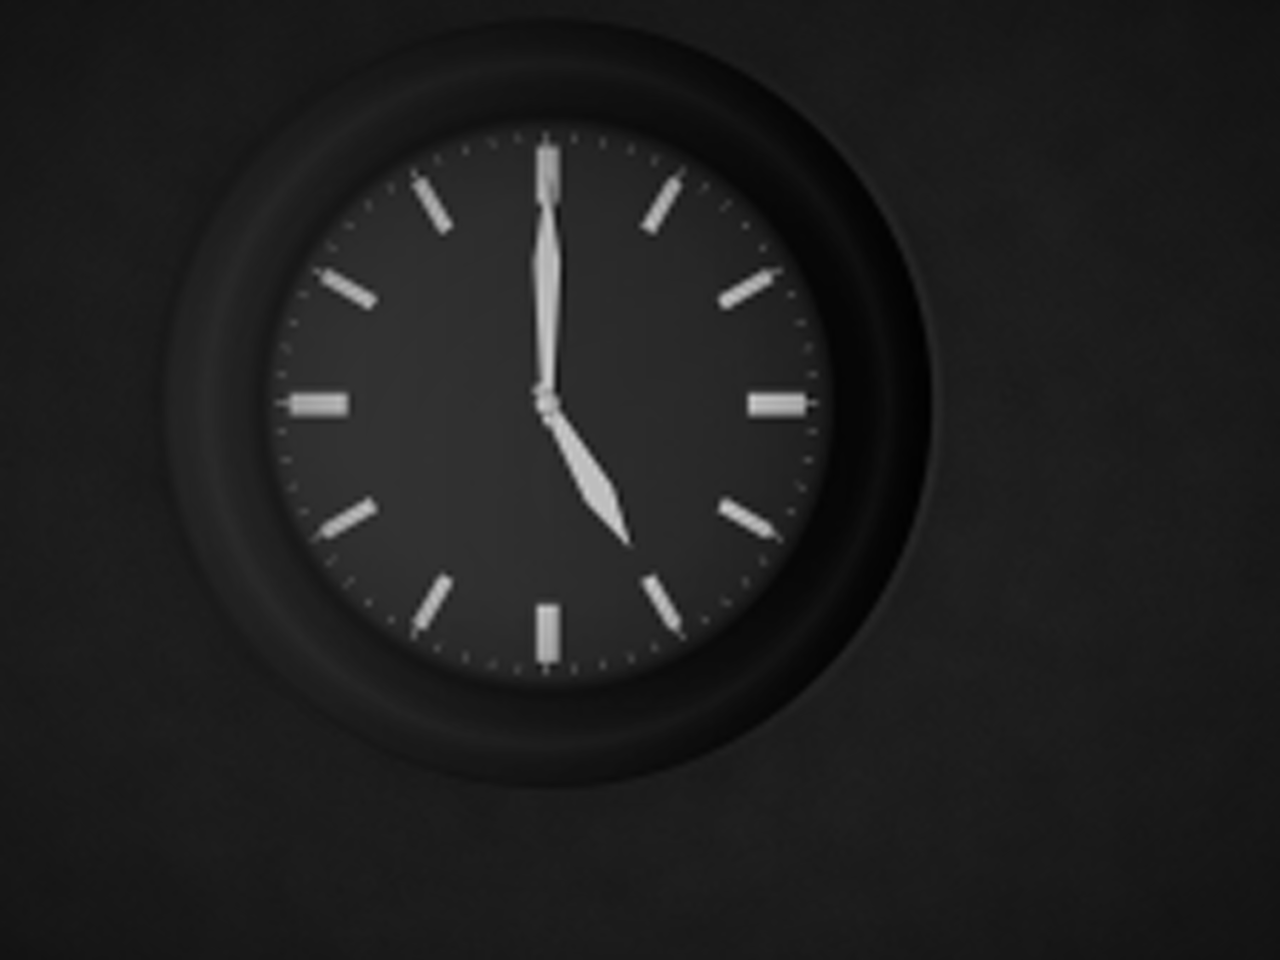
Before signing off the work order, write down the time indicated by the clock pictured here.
5:00
